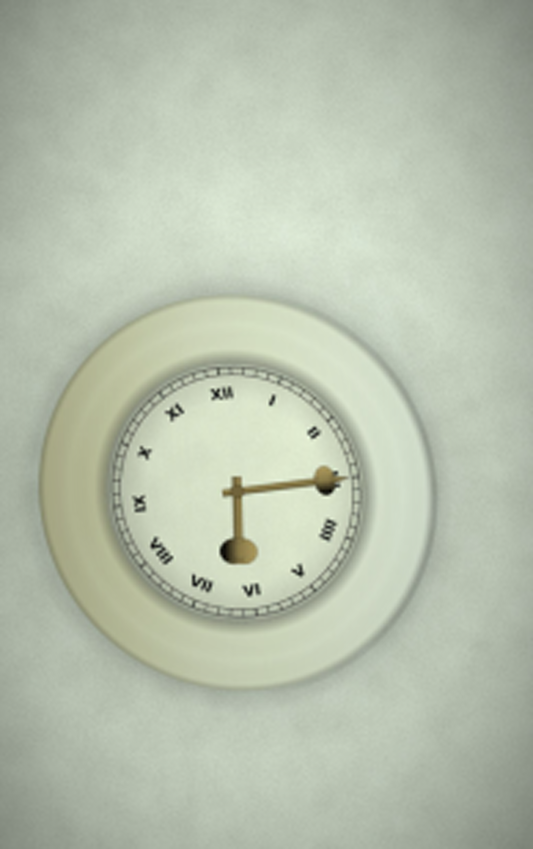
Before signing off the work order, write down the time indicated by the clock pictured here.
6:15
